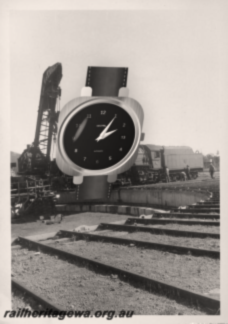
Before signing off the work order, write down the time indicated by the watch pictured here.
2:05
